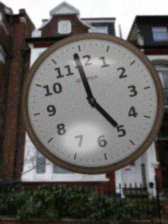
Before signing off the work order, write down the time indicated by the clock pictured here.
4:59
